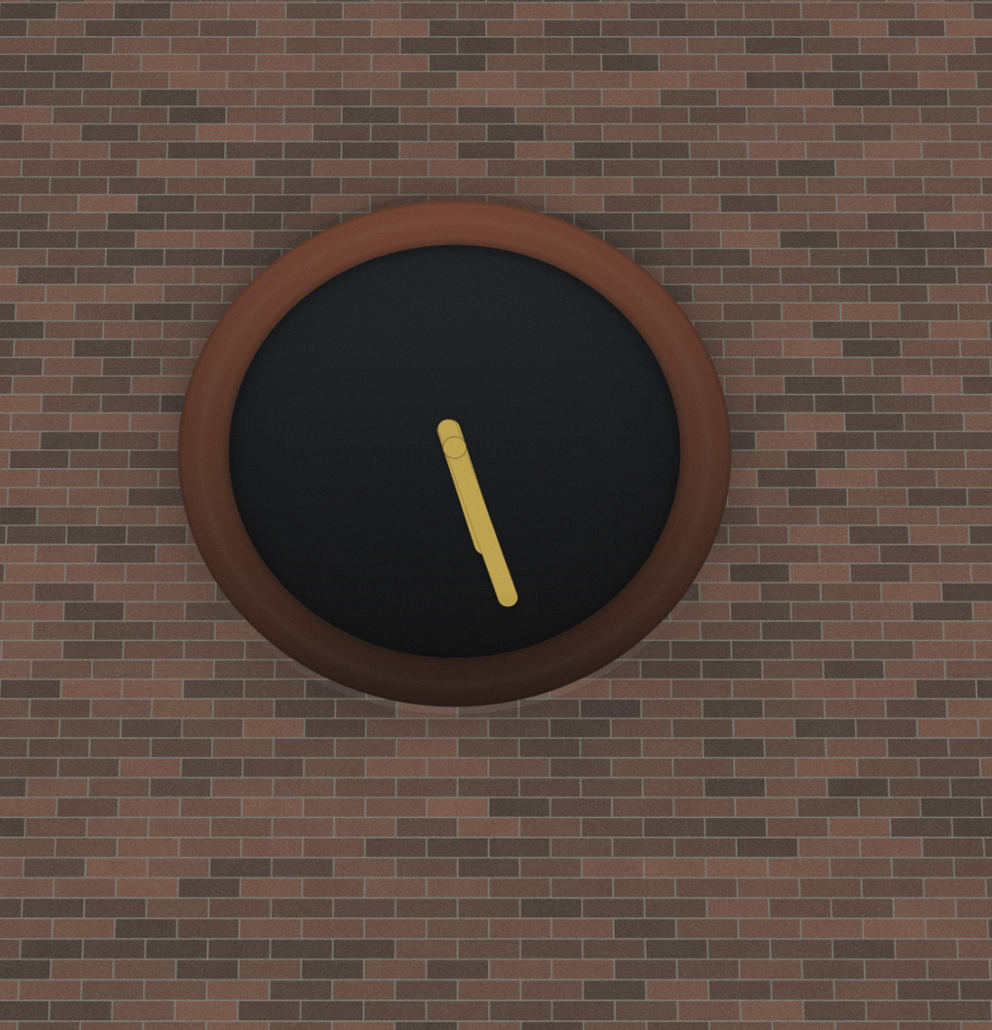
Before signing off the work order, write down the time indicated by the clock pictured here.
5:27
